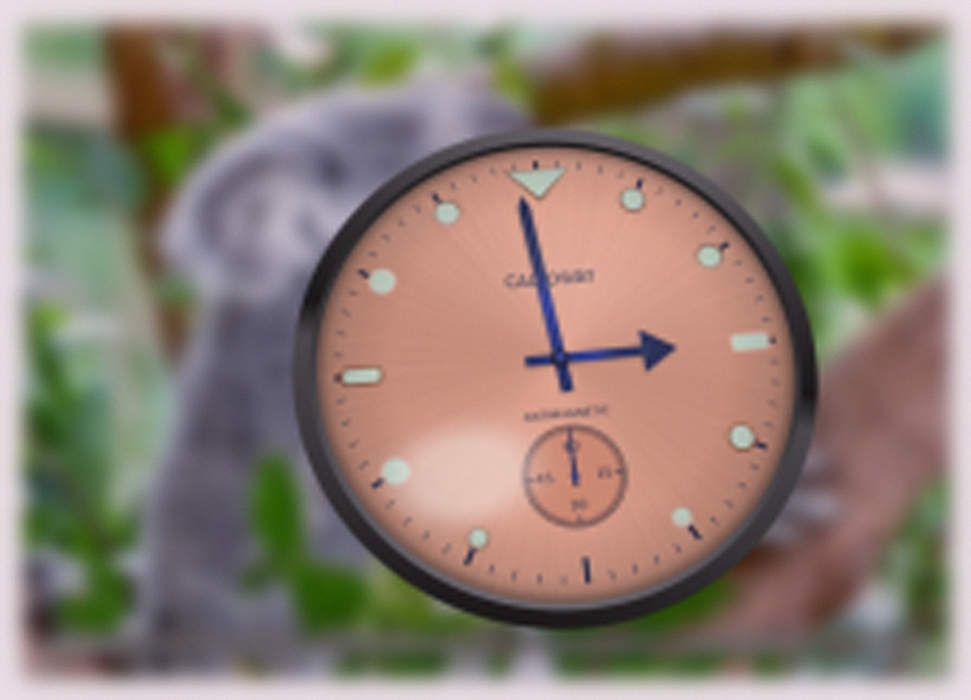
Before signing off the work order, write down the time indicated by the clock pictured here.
2:59
